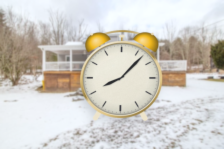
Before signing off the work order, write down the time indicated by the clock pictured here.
8:07
